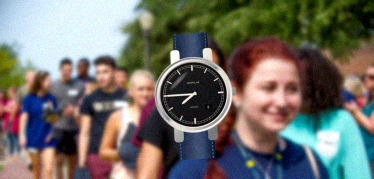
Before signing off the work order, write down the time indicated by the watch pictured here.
7:45
